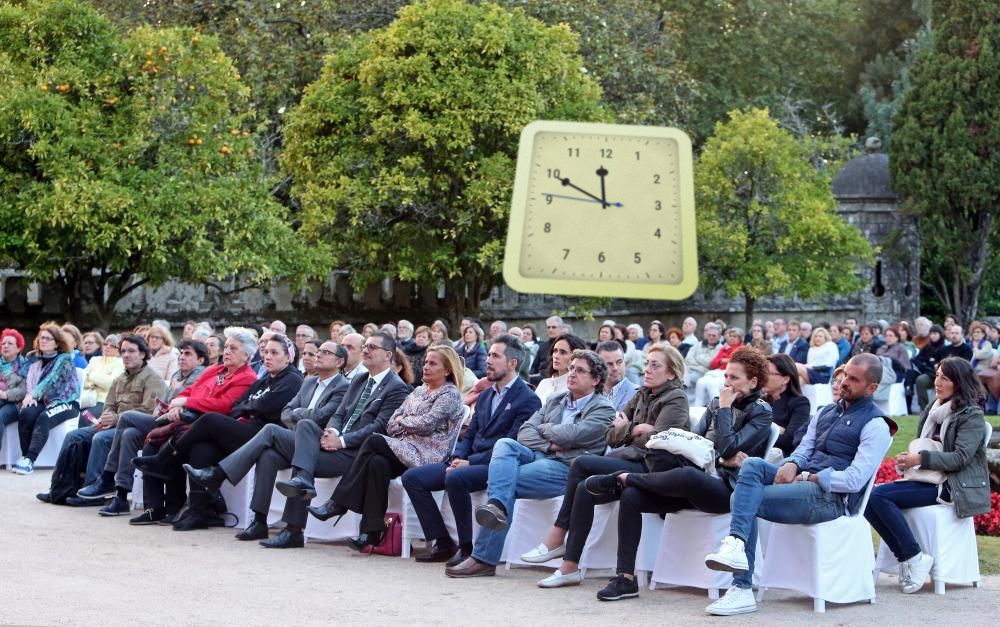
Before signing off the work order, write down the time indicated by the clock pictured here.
11:49:46
